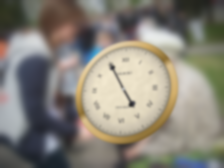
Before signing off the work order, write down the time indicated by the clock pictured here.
4:55
